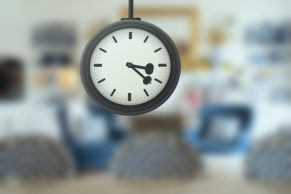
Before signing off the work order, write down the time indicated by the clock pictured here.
3:22
